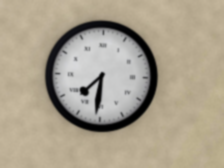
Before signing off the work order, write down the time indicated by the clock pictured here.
7:31
